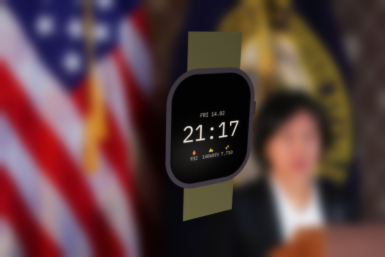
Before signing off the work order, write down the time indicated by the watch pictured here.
21:17
